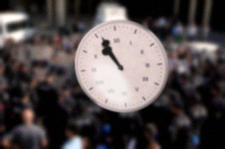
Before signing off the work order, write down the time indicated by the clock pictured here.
10:56
